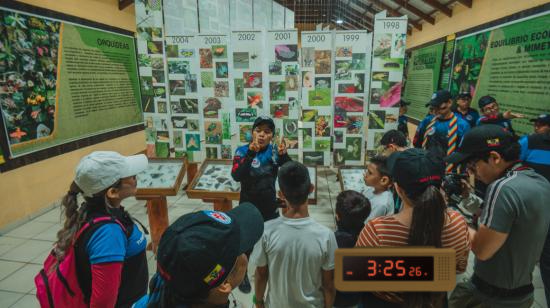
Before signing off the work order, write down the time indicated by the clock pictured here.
3:25
